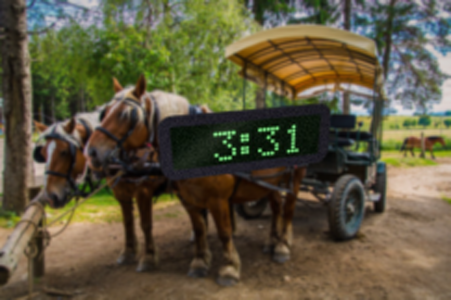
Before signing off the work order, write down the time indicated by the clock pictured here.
3:31
